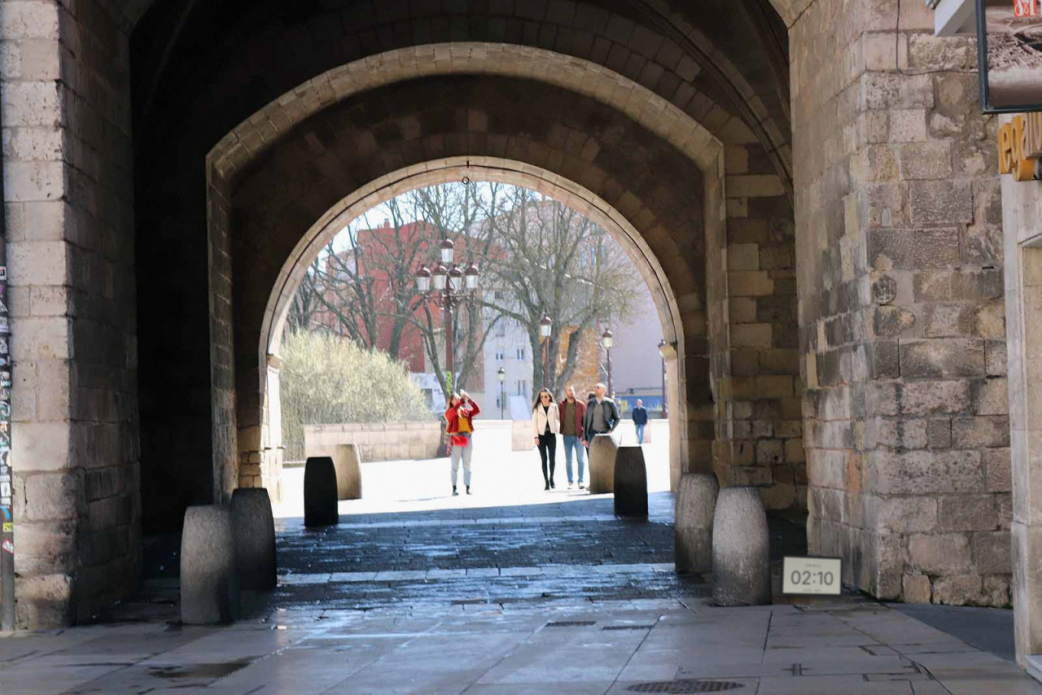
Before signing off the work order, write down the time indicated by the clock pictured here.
2:10
